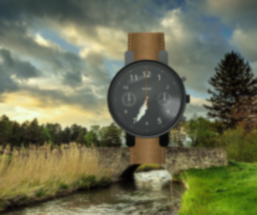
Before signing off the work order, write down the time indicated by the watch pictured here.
6:34
